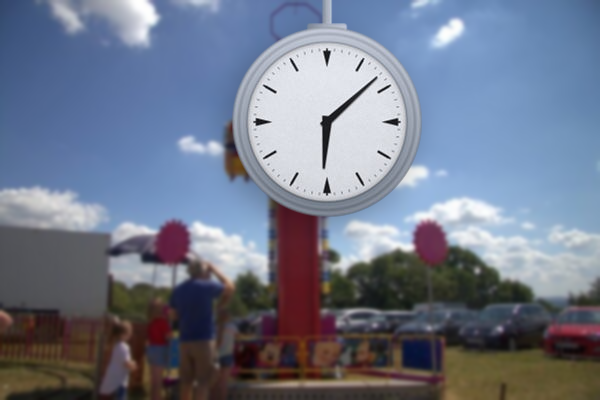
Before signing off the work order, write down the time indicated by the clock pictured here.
6:08
